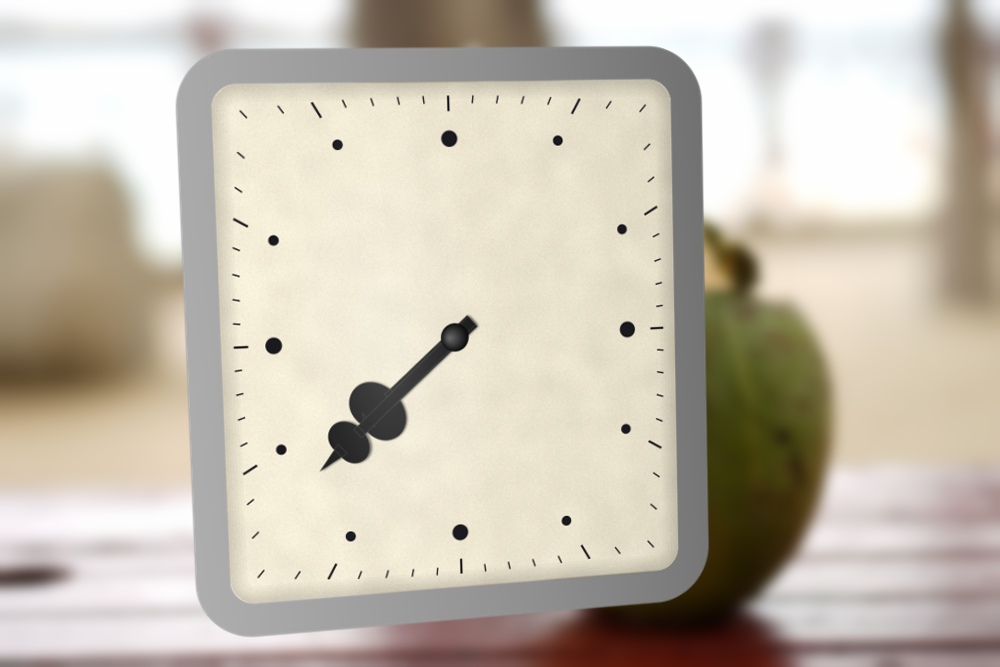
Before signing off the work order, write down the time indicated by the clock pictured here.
7:38
